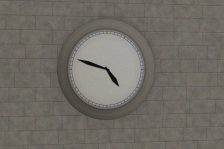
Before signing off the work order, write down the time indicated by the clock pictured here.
4:48
